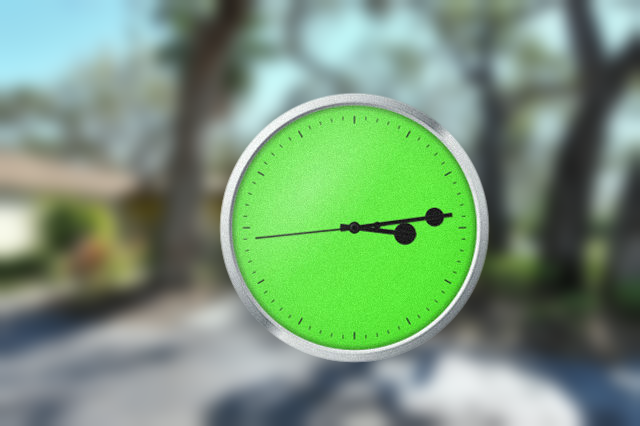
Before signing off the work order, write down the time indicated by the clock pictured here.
3:13:44
